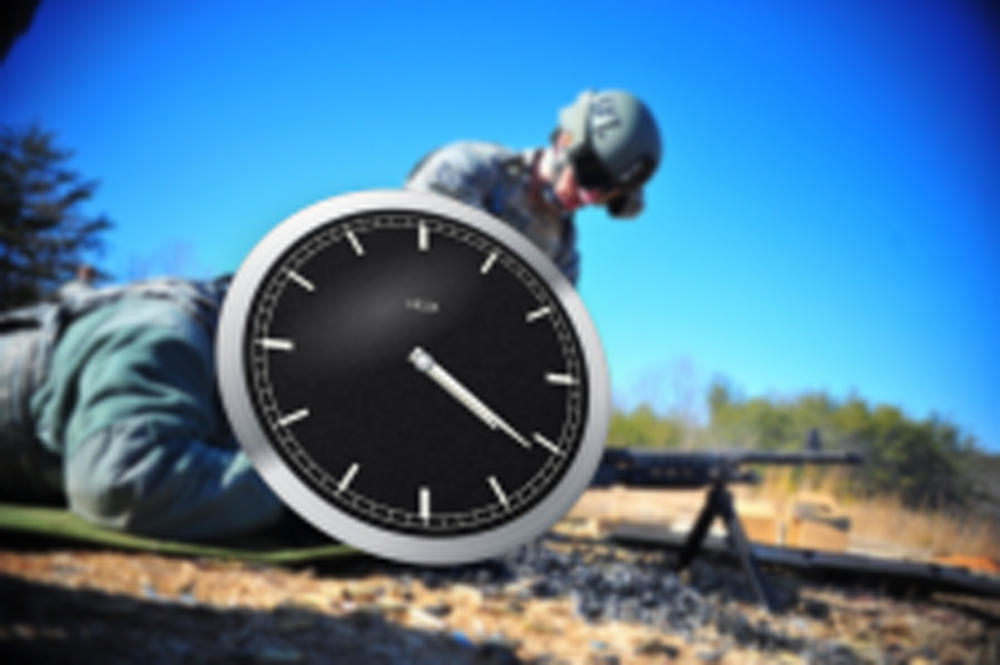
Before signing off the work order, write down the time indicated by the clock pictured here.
4:21
